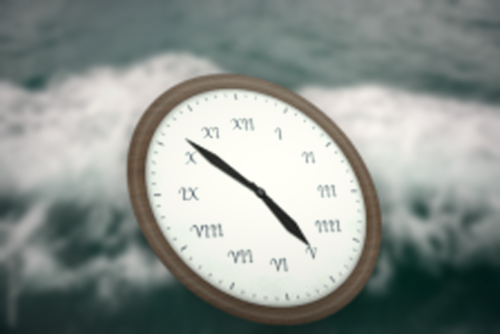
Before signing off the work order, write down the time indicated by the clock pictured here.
4:52
